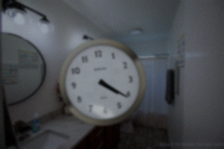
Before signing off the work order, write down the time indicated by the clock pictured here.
4:21
